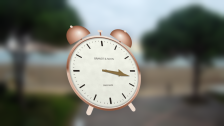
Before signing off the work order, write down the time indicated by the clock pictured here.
3:17
